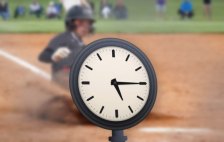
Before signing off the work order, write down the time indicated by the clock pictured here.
5:15
